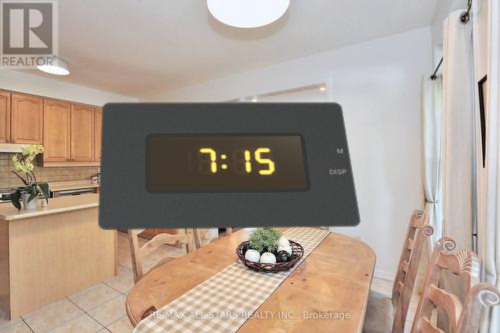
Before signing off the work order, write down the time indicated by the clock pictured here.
7:15
